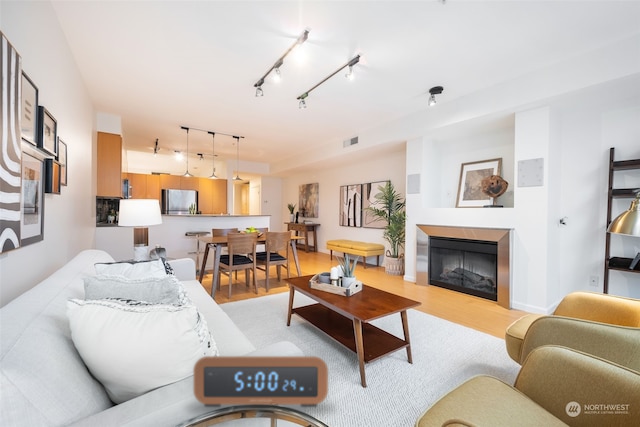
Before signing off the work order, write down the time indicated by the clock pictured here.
5:00:29
